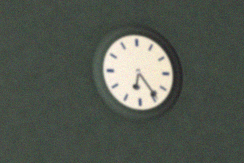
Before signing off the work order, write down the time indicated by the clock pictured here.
6:24
